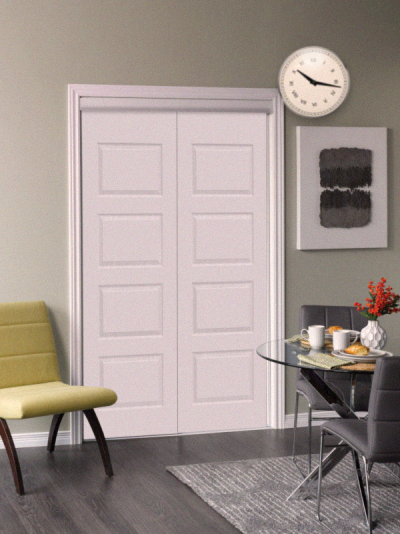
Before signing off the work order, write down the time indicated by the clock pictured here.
10:17
